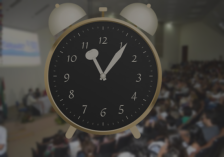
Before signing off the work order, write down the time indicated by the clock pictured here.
11:06
